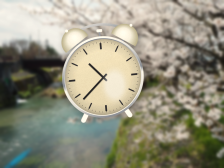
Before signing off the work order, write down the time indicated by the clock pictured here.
10:38
